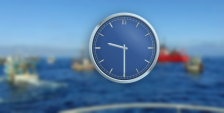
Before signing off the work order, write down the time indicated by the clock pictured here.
9:30
